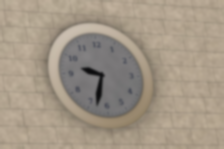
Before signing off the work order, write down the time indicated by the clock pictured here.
9:33
